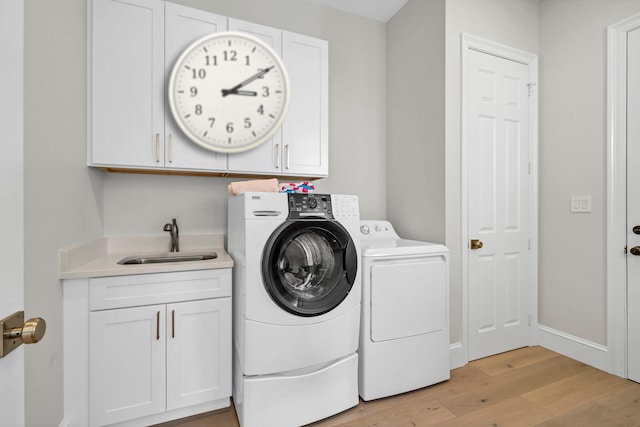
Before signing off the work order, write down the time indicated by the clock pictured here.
3:10
